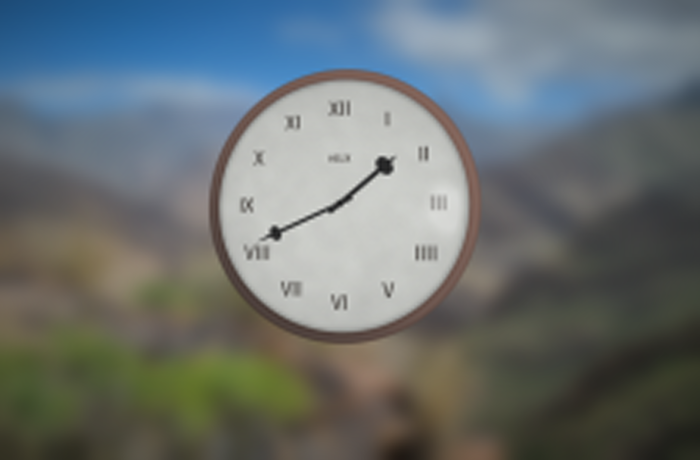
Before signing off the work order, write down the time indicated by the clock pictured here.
1:41
